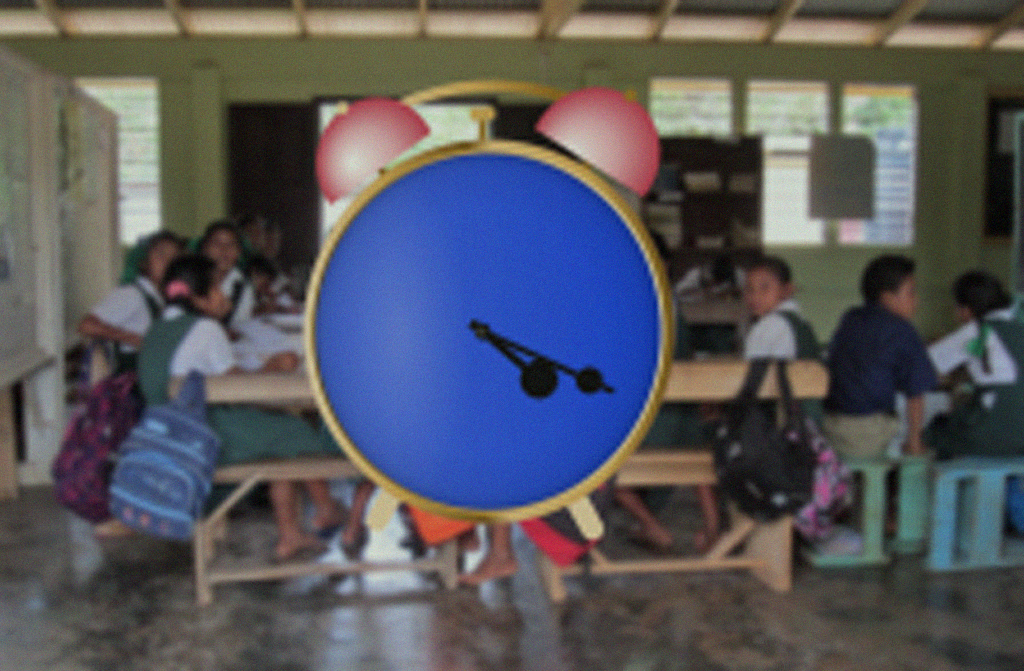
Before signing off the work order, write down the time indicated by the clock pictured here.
4:19
